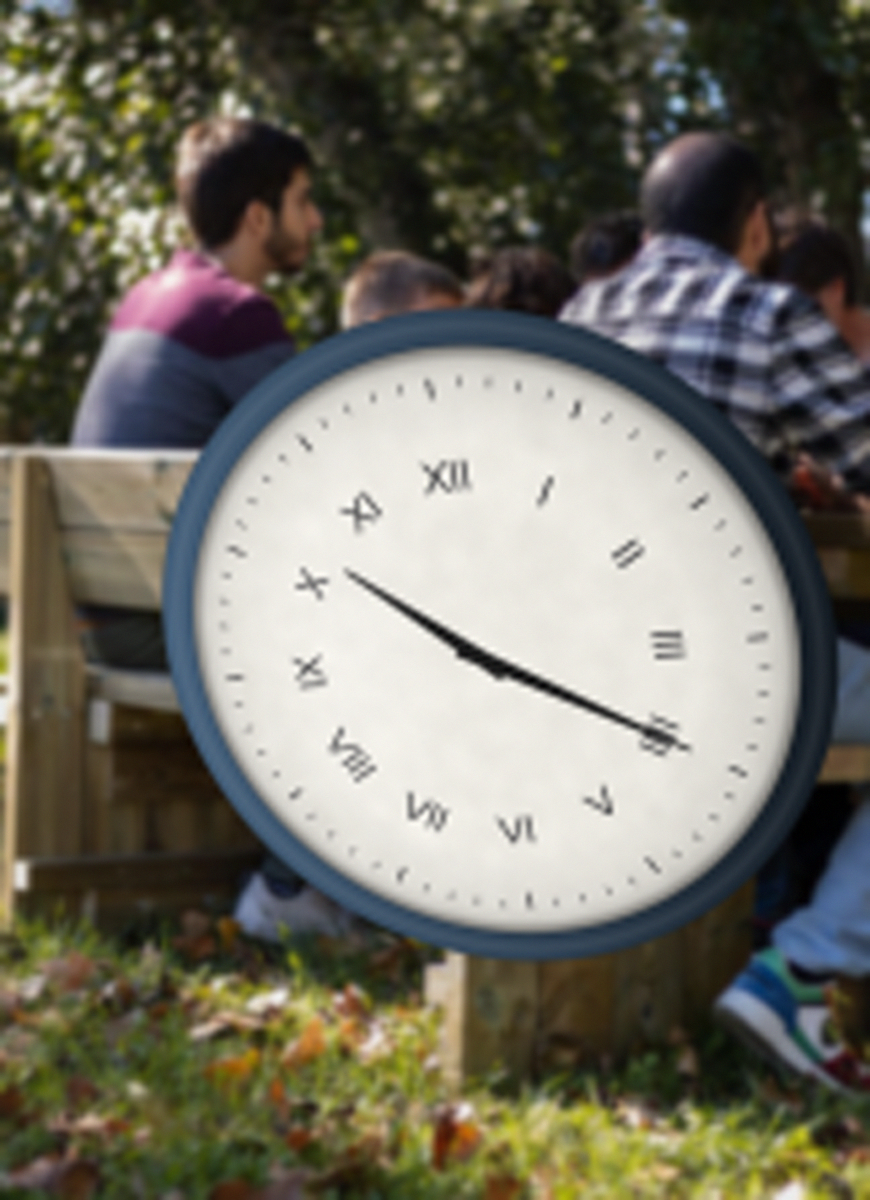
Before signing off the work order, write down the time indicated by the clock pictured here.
10:20
